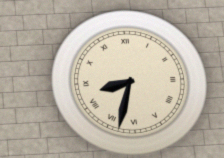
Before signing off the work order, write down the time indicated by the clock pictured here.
8:33
